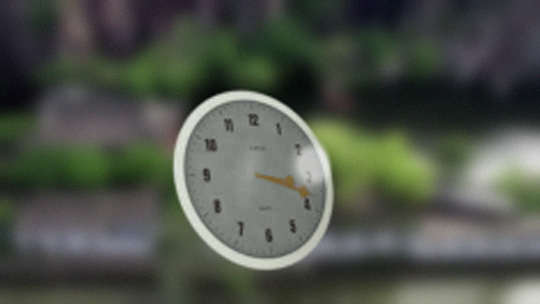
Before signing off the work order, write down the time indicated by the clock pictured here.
3:18
